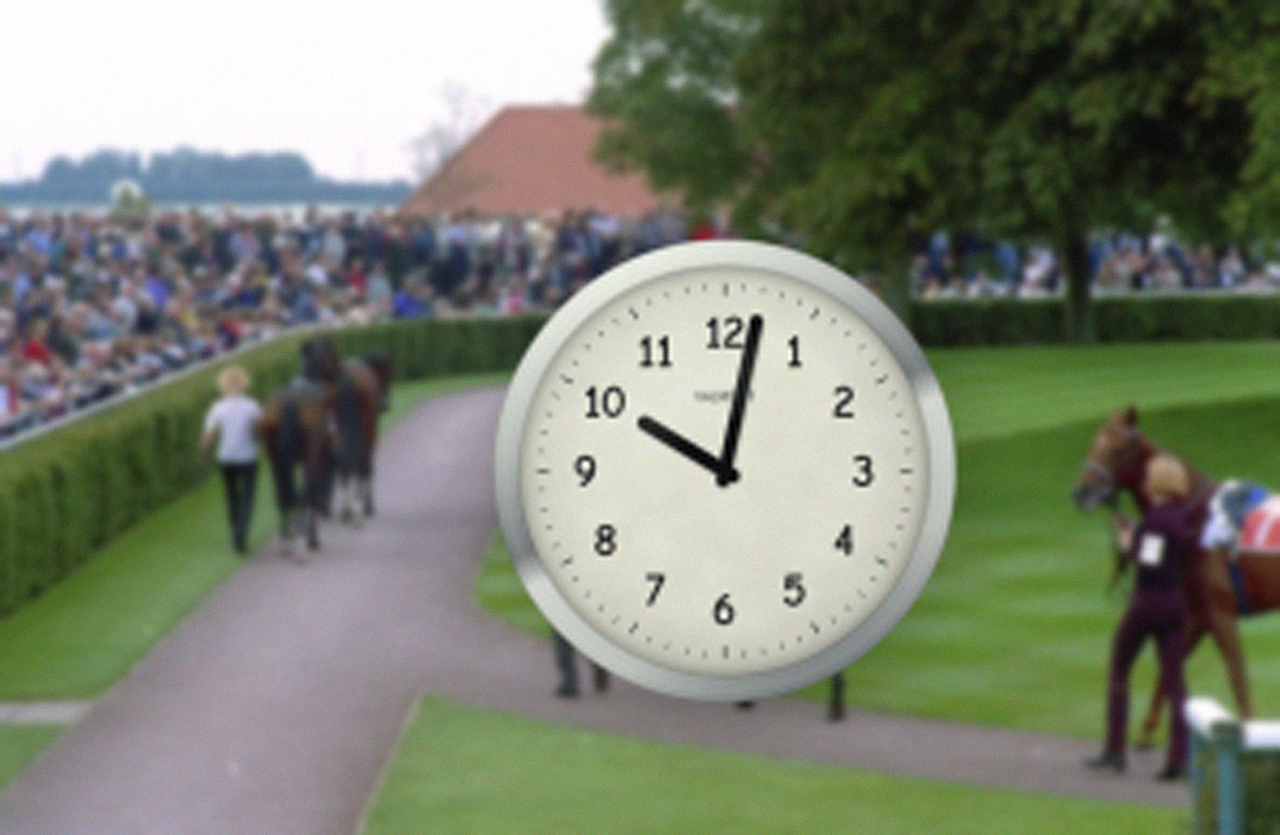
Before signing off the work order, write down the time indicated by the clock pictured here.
10:02
